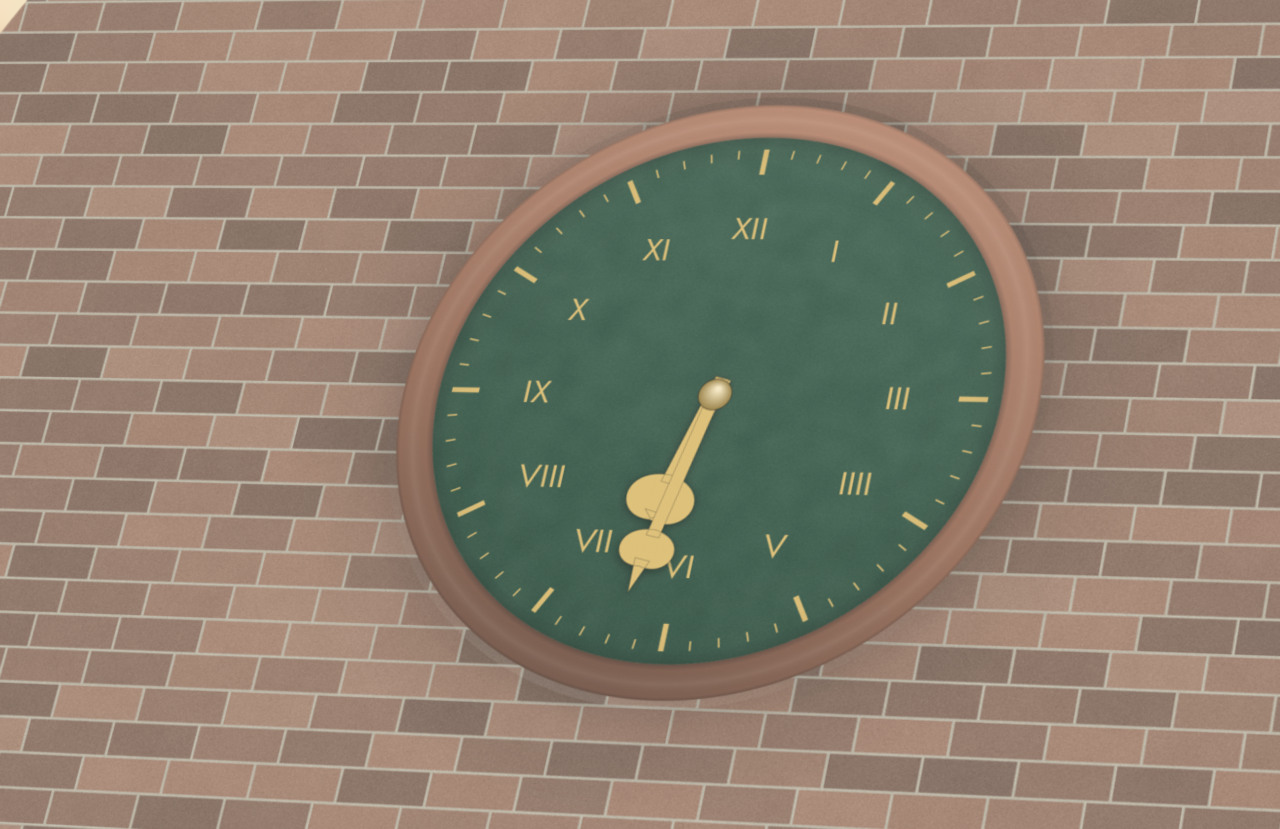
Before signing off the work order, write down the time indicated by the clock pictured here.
6:32
